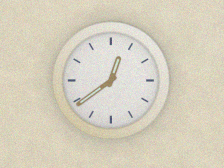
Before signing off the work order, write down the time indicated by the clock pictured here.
12:39
